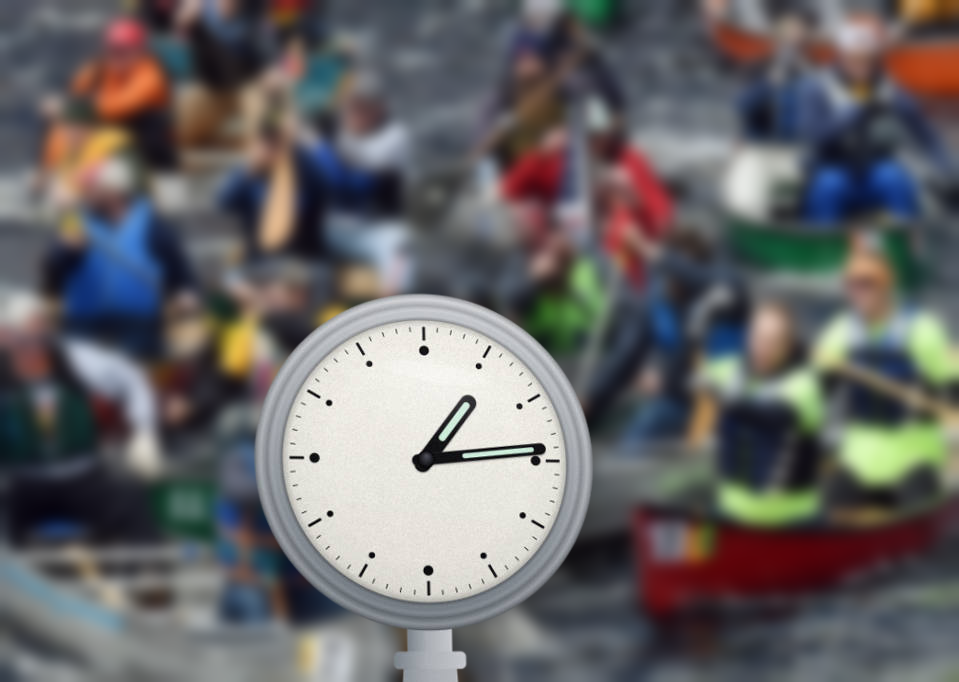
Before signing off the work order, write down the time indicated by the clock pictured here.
1:14
